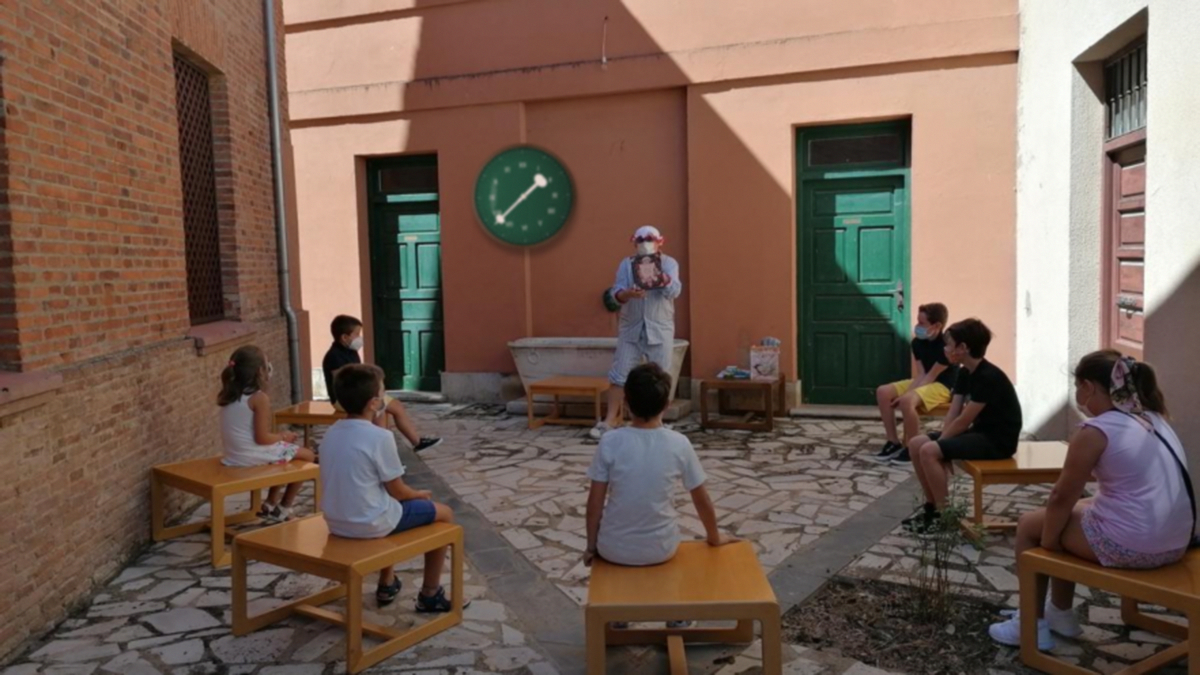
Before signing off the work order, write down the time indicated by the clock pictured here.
1:38
